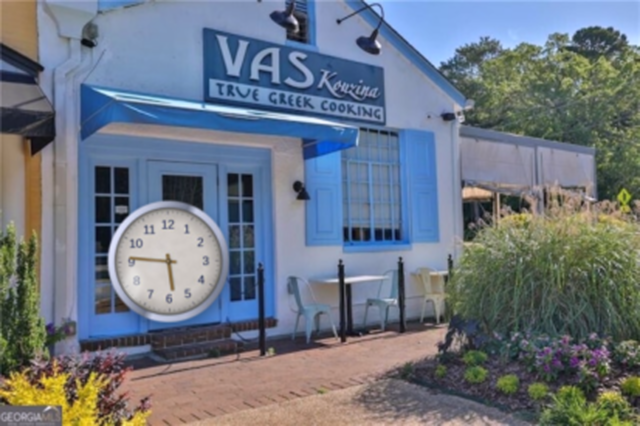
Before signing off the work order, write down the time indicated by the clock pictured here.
5:46
